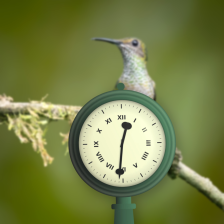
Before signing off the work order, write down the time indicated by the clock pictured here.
12:31
